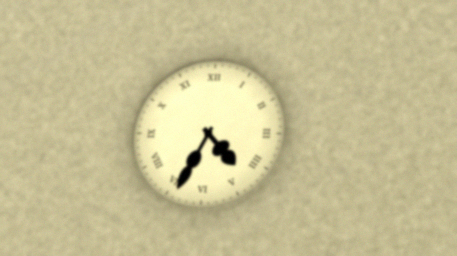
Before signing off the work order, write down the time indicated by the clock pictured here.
4:34
